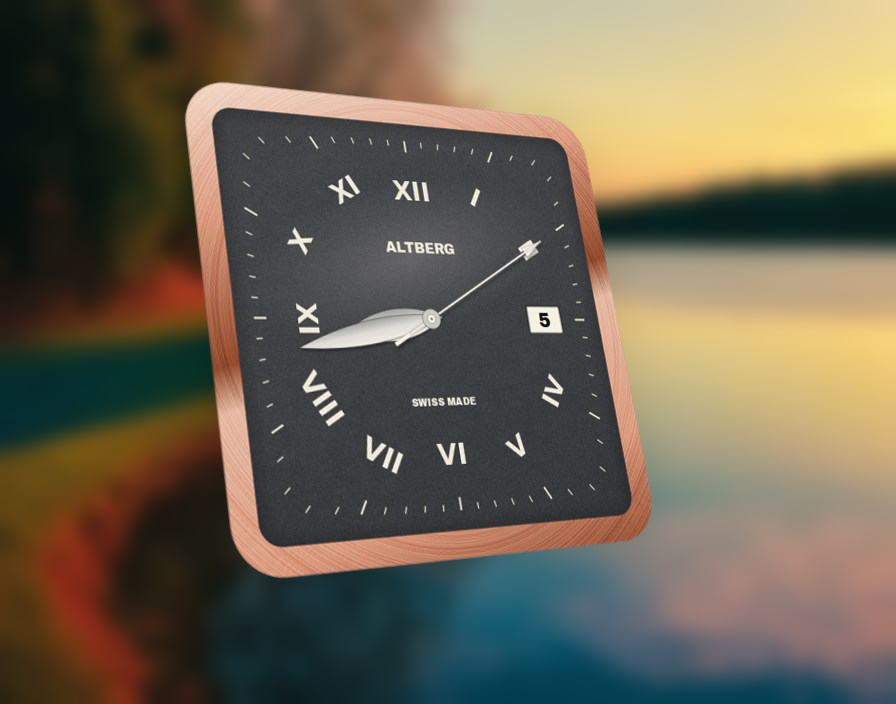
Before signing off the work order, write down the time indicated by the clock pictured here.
8:43:10
